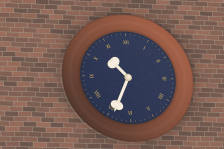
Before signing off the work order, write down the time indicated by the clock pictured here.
10:34
